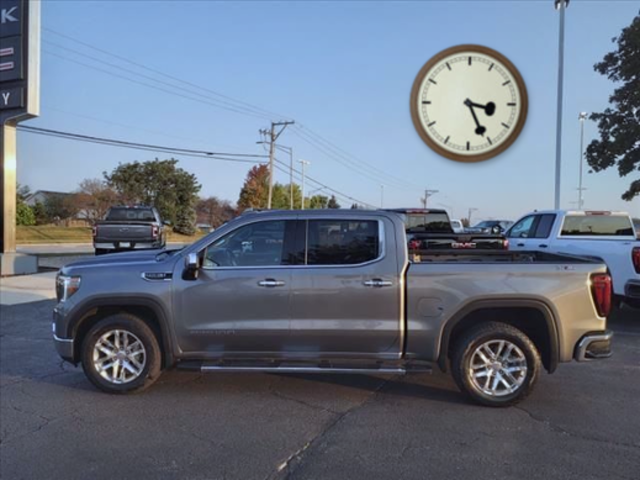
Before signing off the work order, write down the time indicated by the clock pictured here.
3:26
